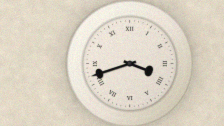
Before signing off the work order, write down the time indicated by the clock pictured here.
3:42
